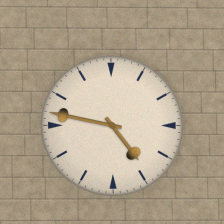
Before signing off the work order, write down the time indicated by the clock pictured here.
4:47
